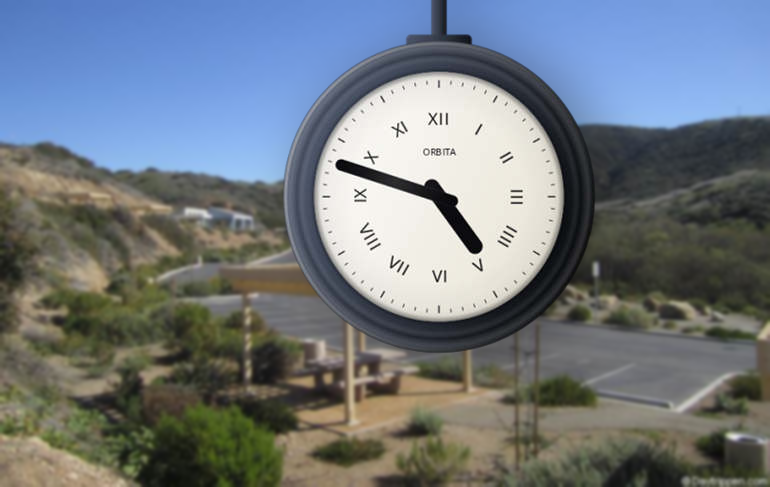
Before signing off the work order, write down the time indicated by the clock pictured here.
4:48
